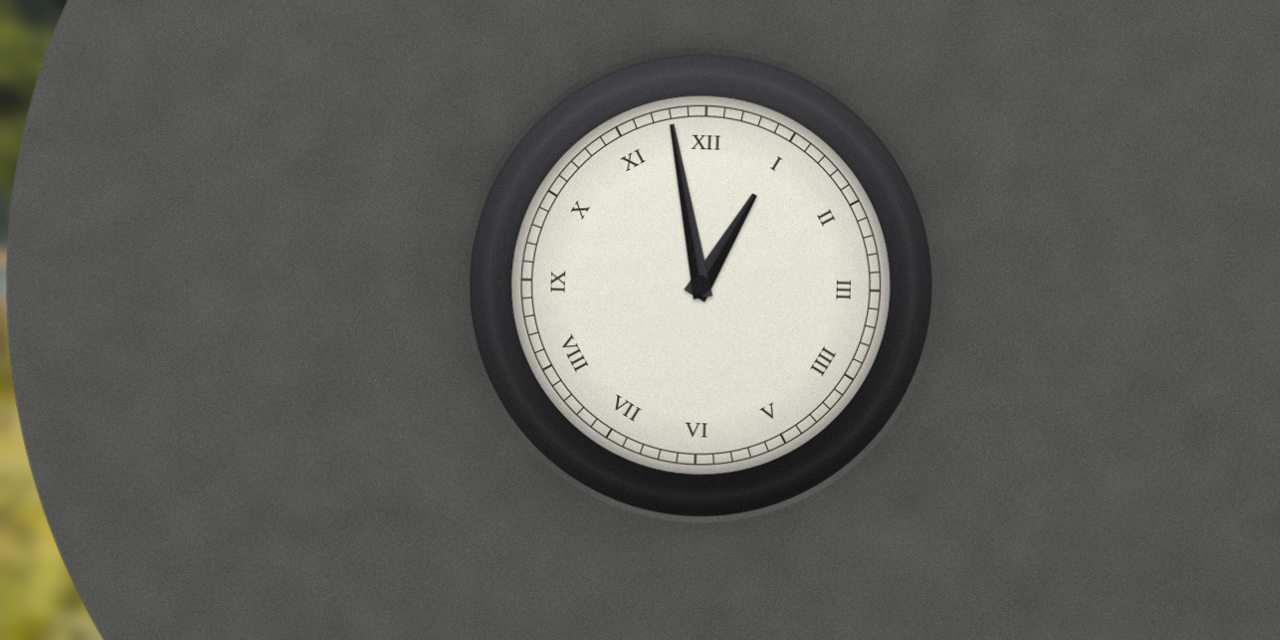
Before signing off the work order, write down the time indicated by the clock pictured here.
12:58
